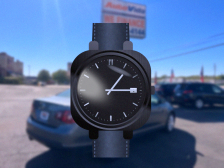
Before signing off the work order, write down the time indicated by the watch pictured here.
1:15
